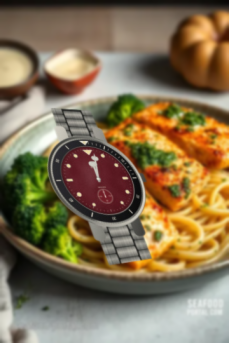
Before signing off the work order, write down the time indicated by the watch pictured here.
12:02
